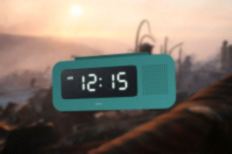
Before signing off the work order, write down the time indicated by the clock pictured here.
12:15
